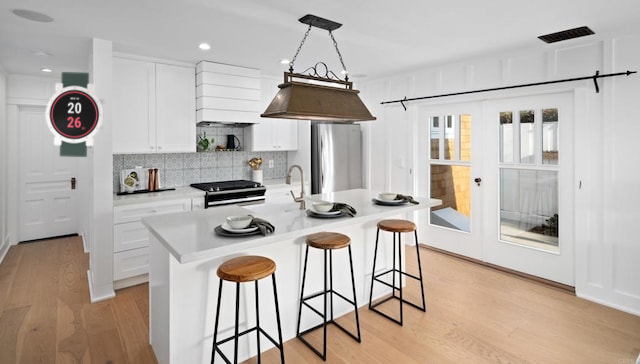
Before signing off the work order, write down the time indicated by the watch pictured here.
20:26
